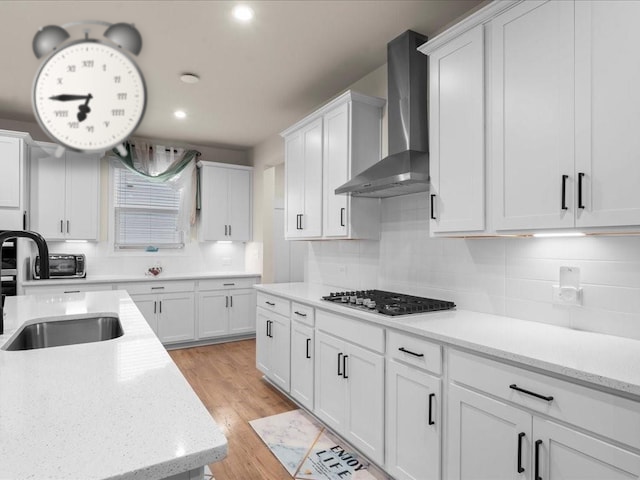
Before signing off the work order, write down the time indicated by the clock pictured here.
6:45
